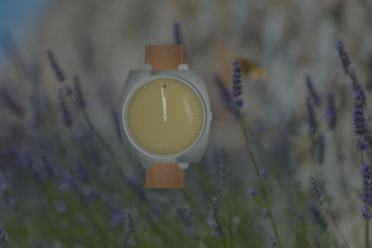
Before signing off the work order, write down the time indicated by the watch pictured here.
11:59
